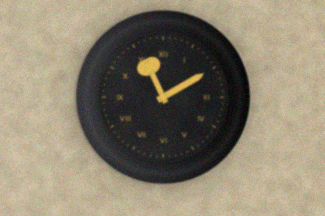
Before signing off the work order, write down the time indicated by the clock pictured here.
11:10
